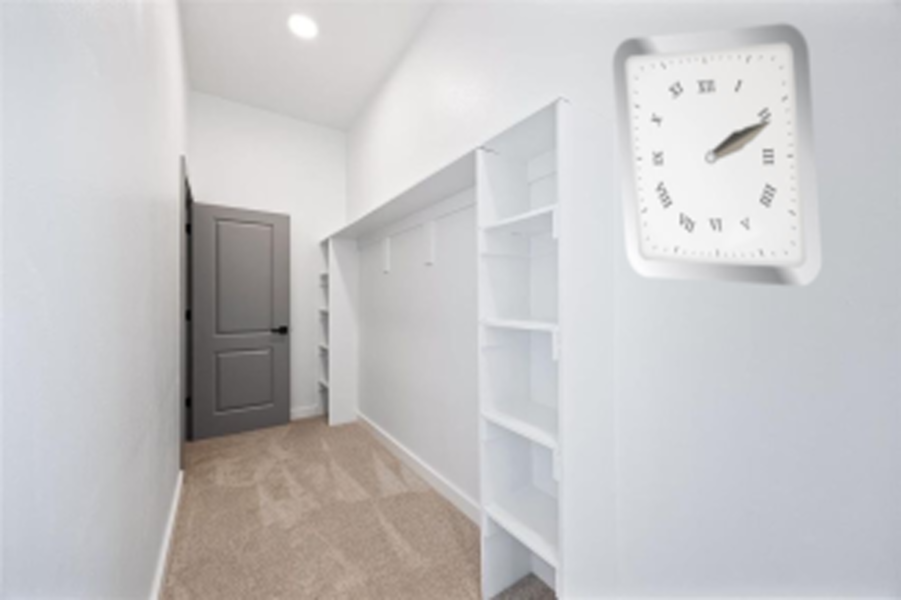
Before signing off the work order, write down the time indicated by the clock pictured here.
2:11
